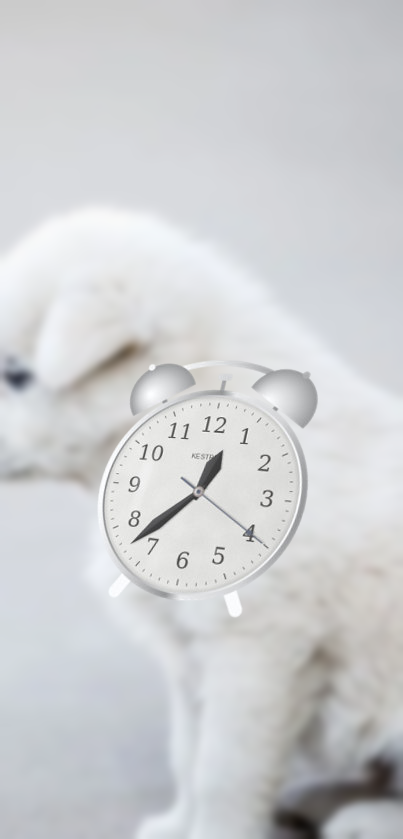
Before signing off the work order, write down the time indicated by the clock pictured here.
12:37:20
